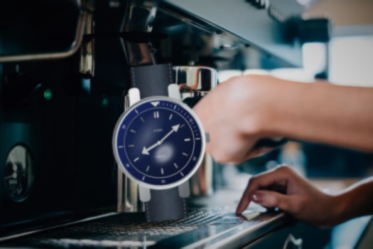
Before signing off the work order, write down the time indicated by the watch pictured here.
8:09
